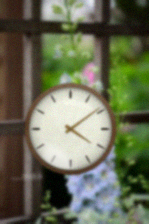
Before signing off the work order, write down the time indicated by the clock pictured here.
4:09
